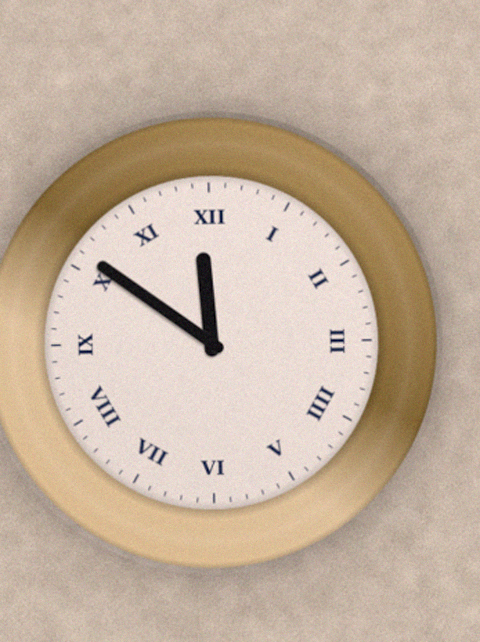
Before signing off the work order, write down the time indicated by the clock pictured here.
11:51
